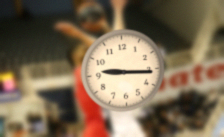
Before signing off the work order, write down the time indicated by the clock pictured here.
9:16
